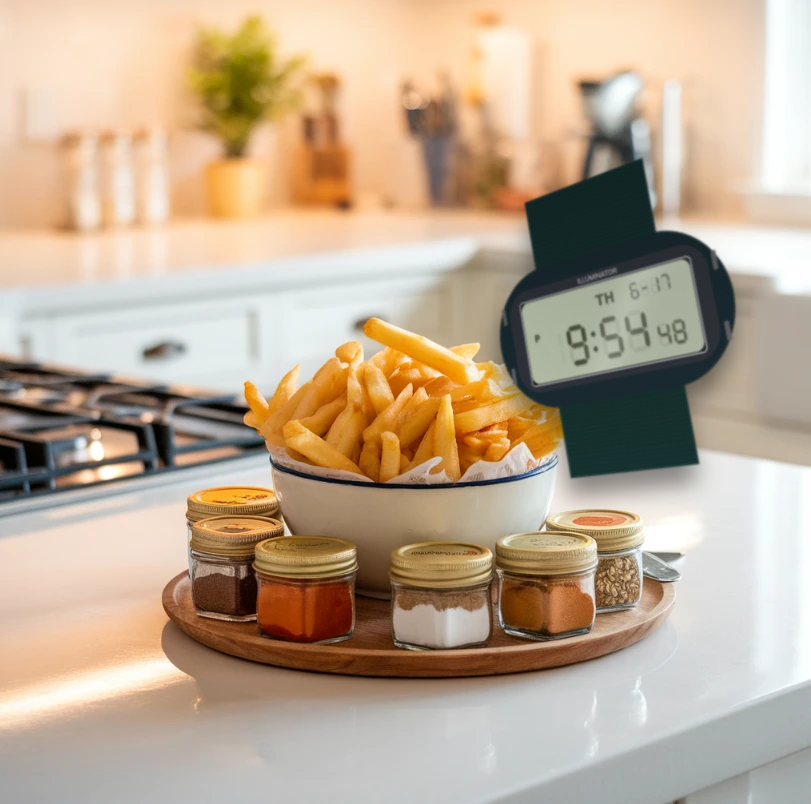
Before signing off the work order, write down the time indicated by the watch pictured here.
9:54:48
